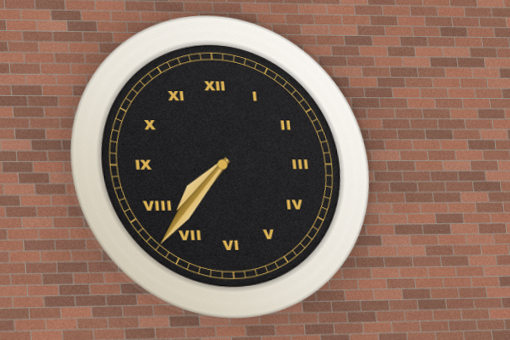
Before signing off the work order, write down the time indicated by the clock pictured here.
7:37
